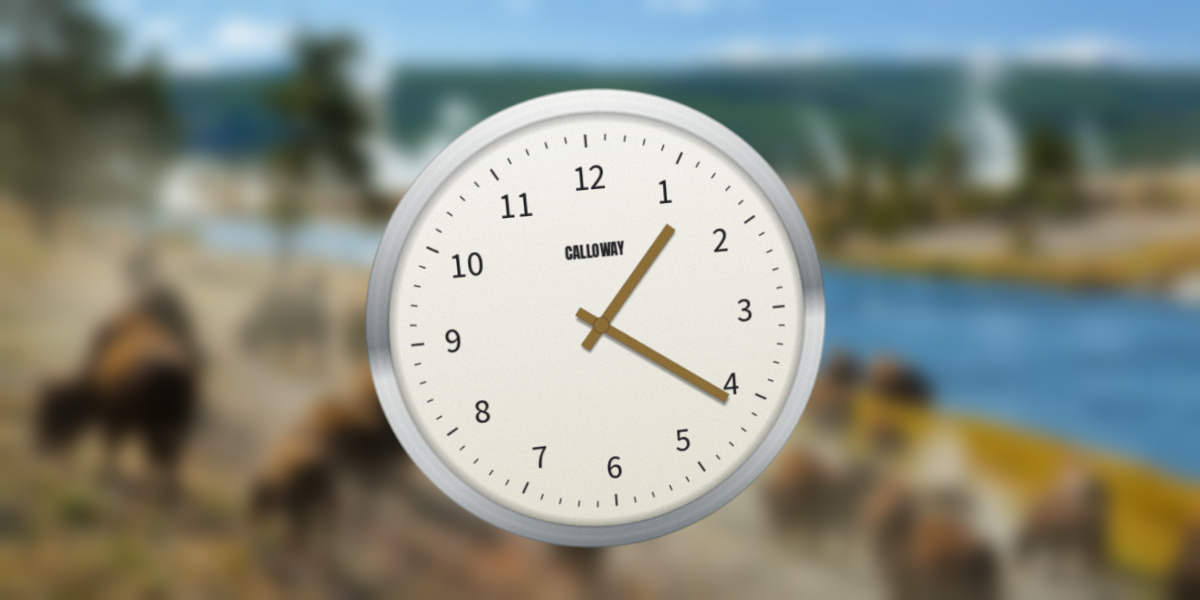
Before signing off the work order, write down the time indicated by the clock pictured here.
1:21
